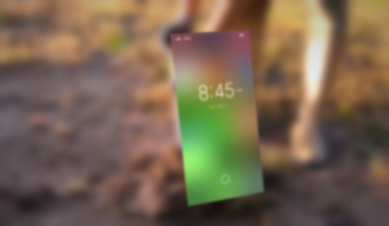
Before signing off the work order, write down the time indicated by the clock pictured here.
8:45
